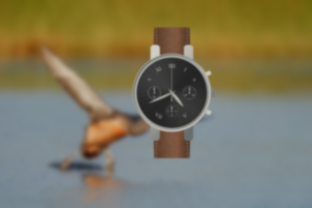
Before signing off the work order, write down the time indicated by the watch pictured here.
4:41
